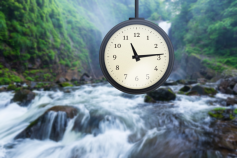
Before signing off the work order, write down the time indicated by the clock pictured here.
11:14
